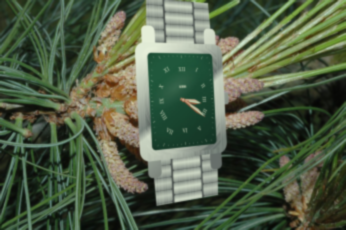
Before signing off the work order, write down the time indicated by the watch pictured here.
3:21
